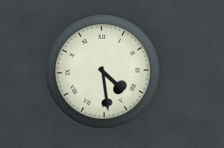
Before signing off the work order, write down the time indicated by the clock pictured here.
4:29
